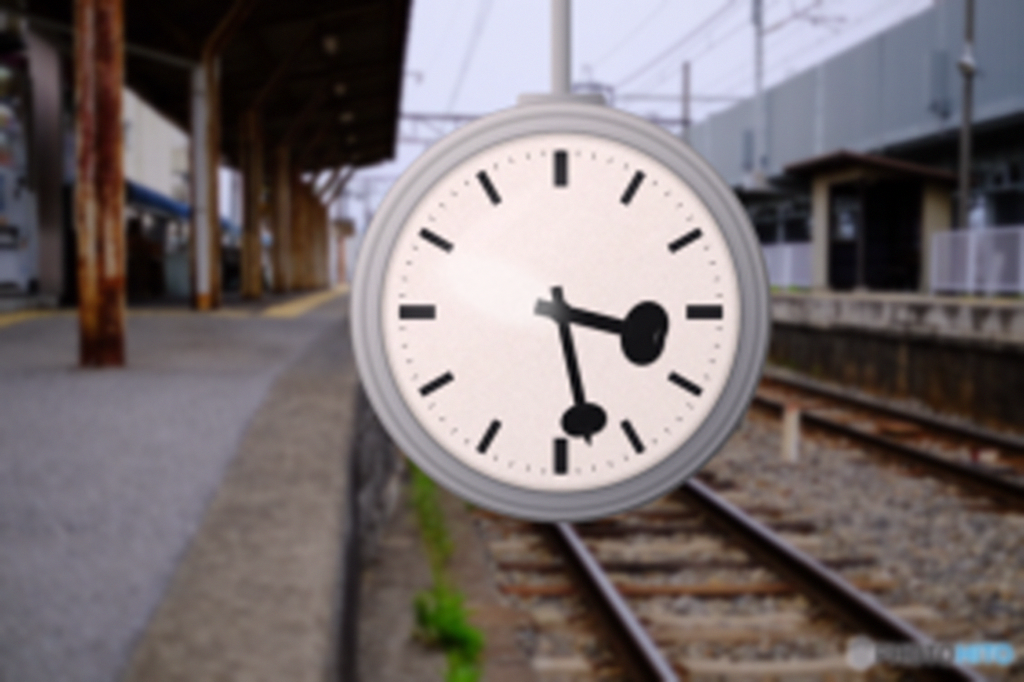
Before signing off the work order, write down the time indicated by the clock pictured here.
3:28
